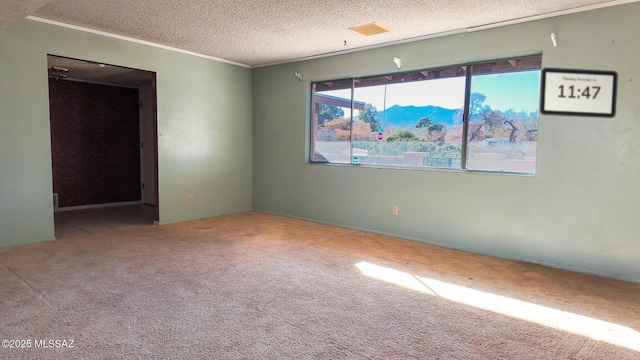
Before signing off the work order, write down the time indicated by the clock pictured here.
11:47
